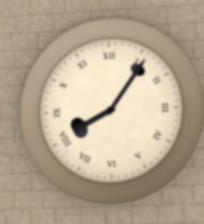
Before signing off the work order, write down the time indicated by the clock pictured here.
8:06
